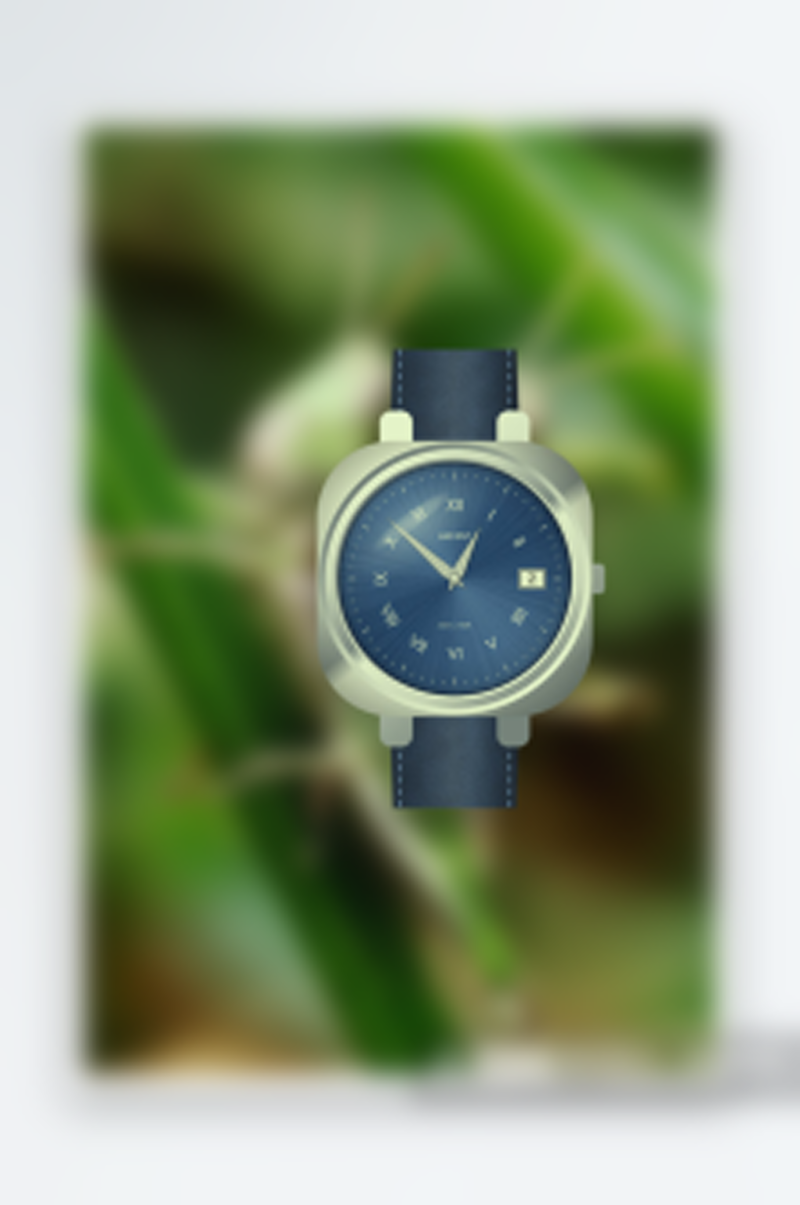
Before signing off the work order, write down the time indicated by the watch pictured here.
12:52
